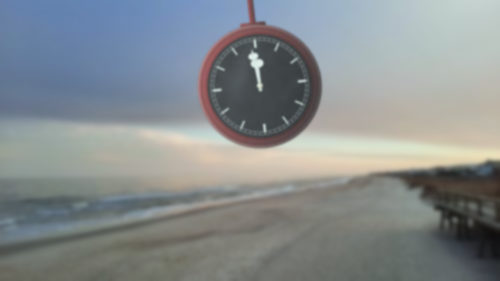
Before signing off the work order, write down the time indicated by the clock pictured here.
11:59
